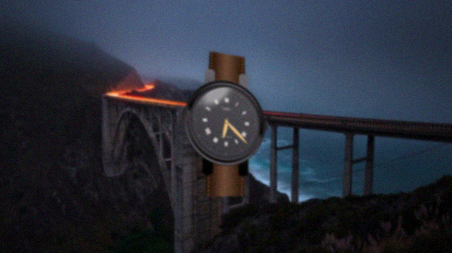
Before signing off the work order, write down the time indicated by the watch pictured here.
6:22
